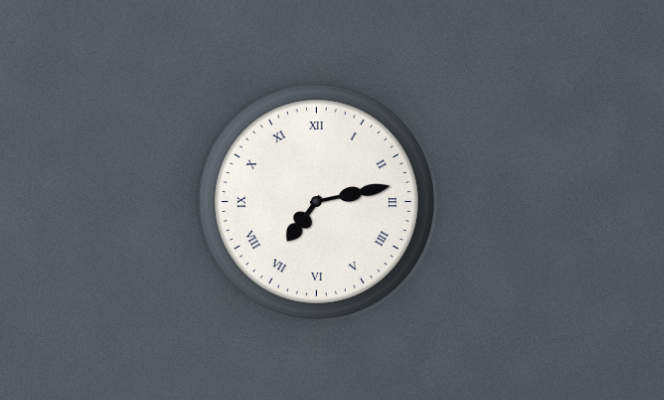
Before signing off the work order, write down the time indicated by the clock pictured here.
7:13
